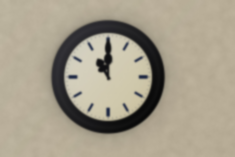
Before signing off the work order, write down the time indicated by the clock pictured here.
11:00
